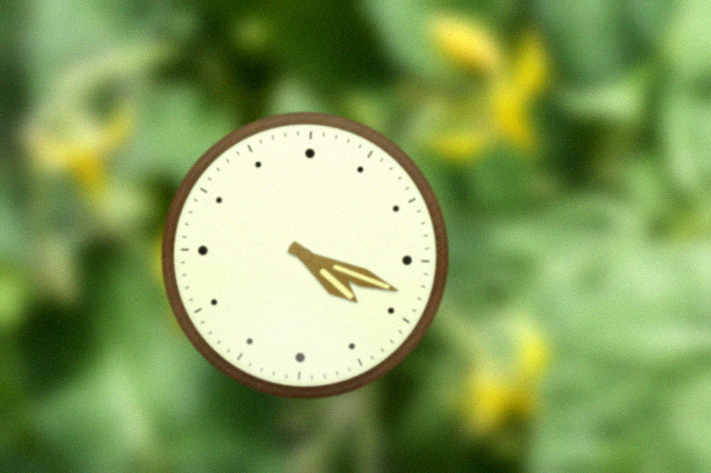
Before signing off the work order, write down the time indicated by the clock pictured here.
4:18
